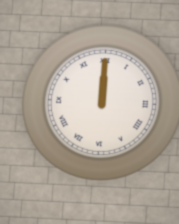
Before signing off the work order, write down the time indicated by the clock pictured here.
12:00
